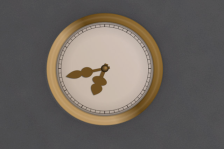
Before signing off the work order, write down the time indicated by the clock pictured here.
6:43
